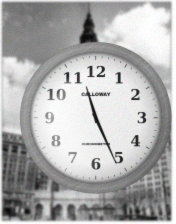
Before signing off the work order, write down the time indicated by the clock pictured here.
11:26
